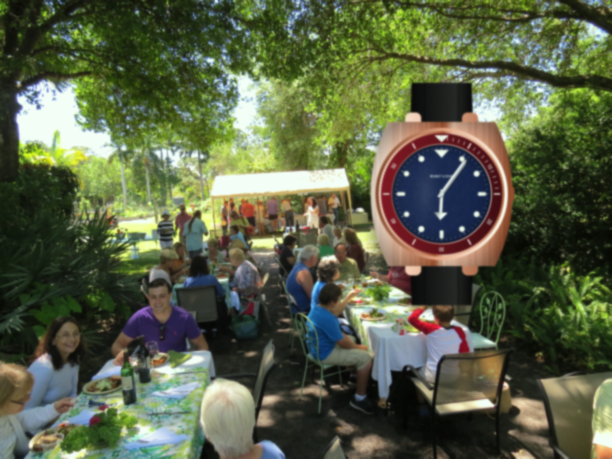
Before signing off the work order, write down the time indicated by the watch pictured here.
6:06
